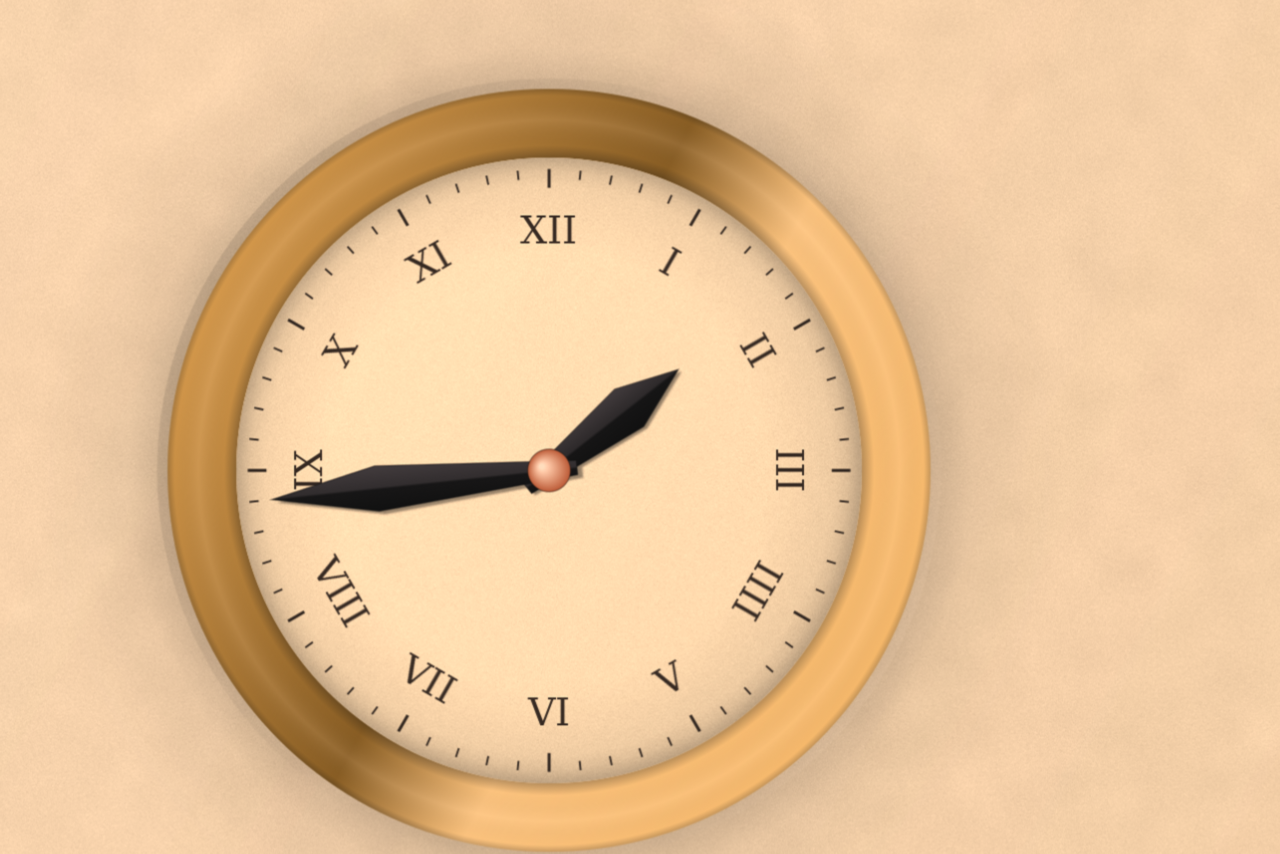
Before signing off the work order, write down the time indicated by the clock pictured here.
1:44
